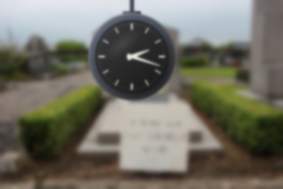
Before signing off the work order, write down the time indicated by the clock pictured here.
2:18
